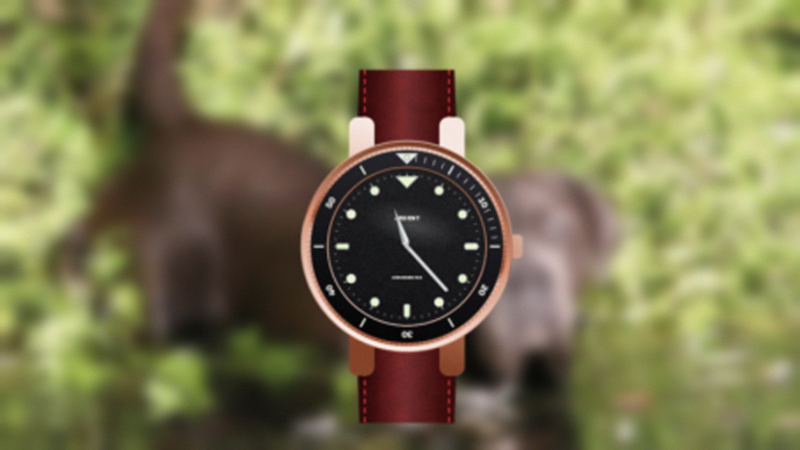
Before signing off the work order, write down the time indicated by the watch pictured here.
11:23
